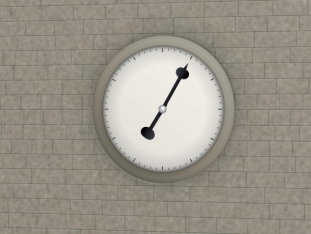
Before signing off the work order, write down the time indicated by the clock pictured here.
7:05
